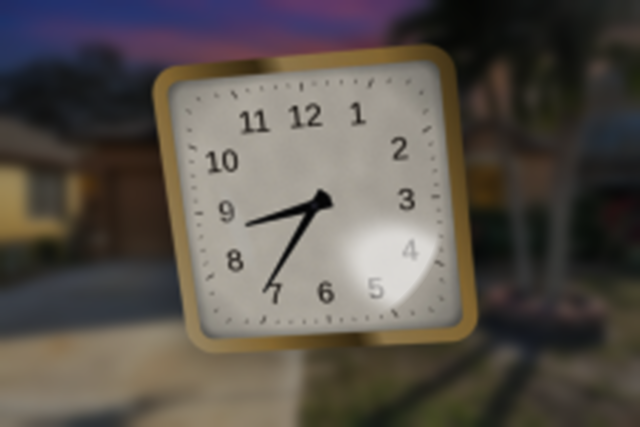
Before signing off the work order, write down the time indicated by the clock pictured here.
8:36
